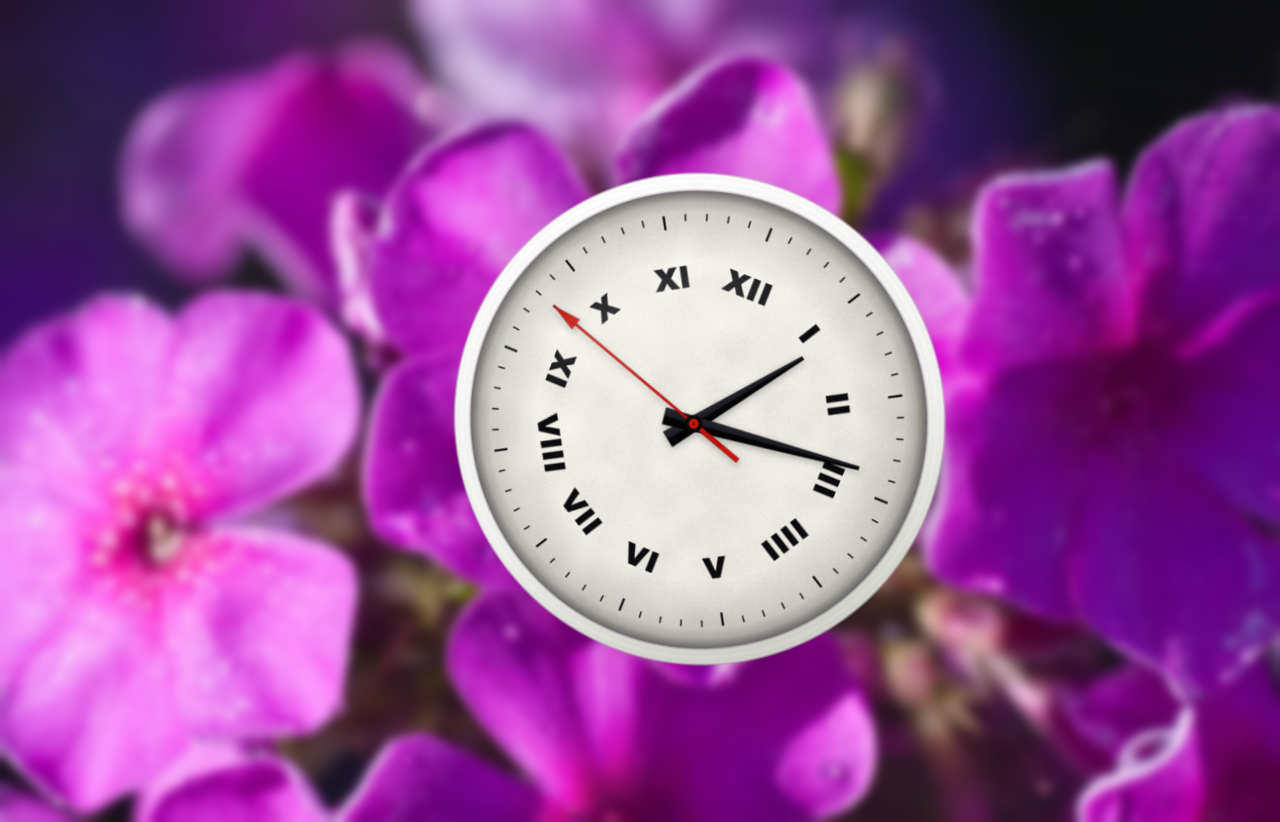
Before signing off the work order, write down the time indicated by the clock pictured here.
1:13:48
